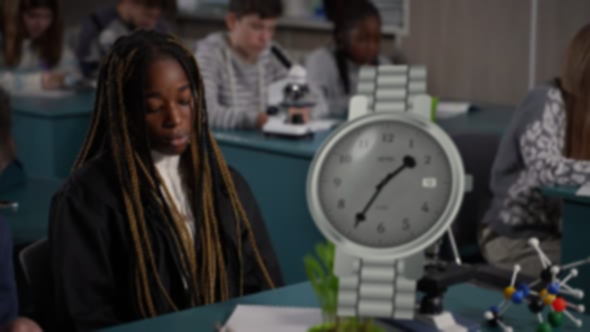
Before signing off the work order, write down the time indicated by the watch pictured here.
1:35
